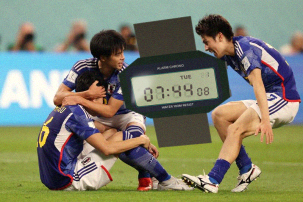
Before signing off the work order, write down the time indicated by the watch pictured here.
7:44:08
